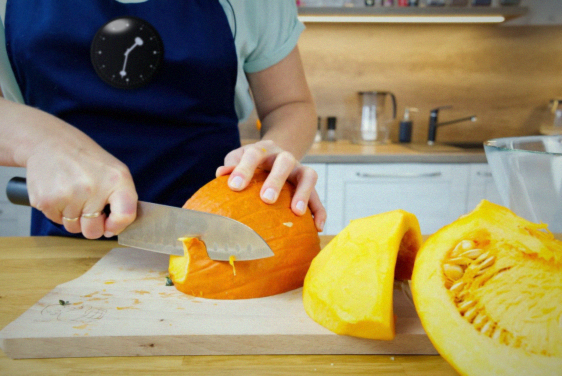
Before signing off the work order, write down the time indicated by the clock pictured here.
1:32
